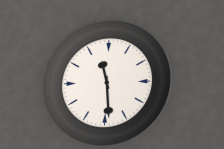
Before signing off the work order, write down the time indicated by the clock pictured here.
11:29
